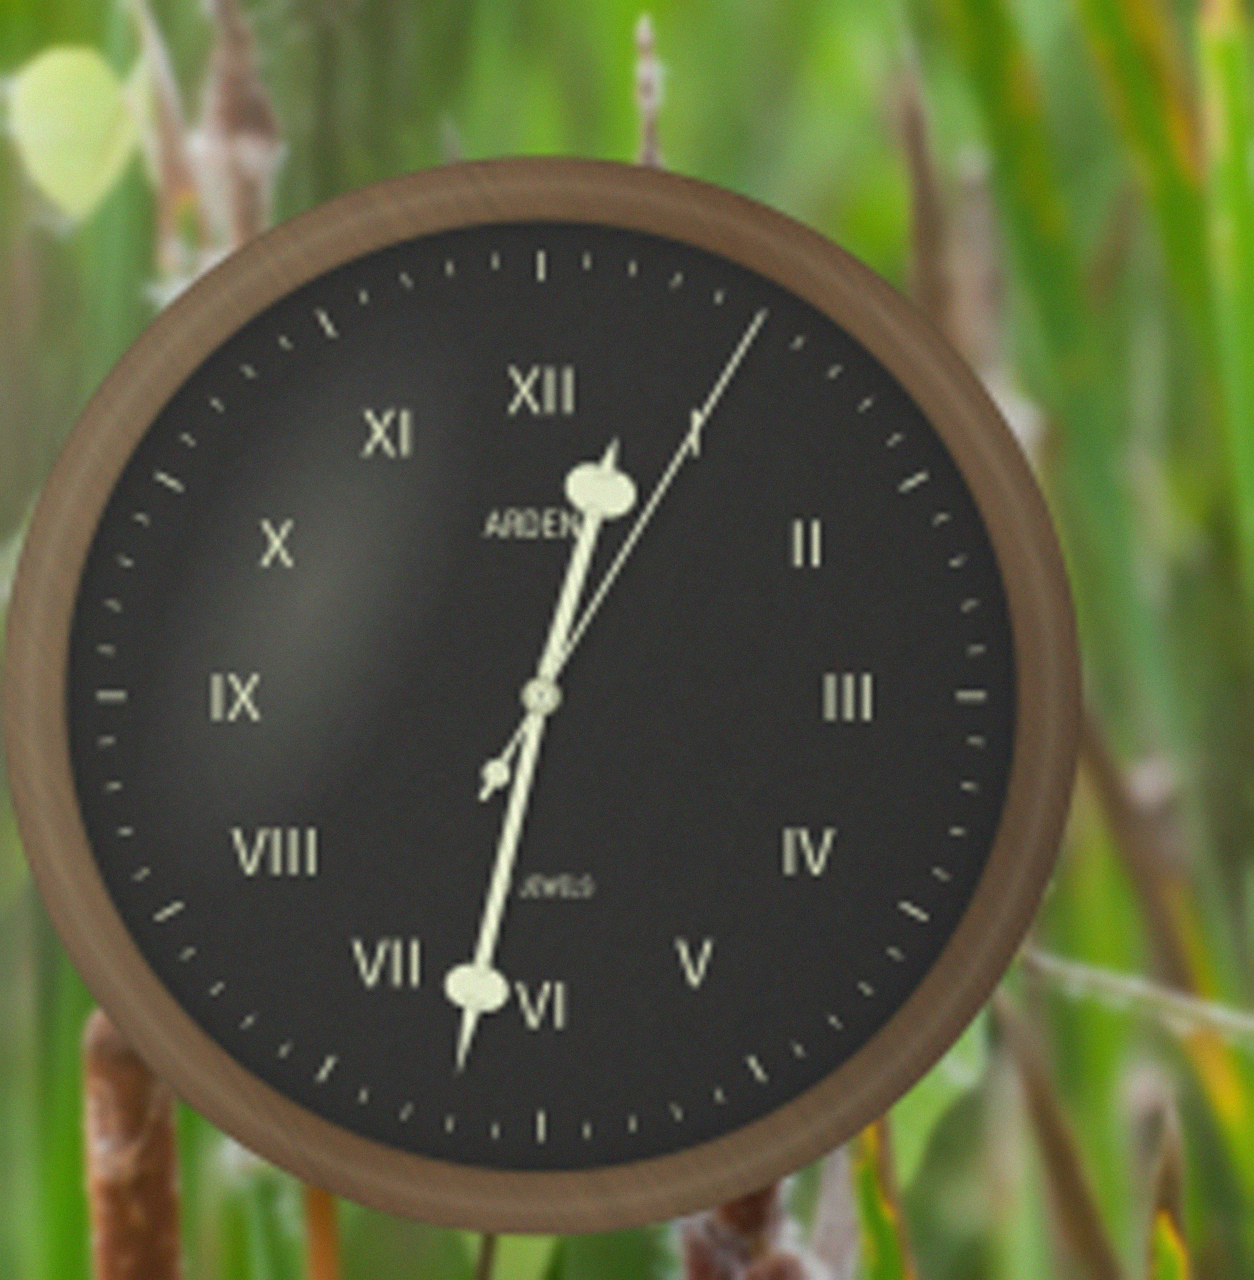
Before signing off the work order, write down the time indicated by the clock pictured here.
12:32:05
